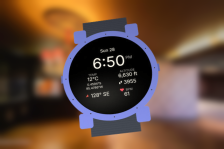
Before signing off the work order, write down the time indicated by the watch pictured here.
6:50
